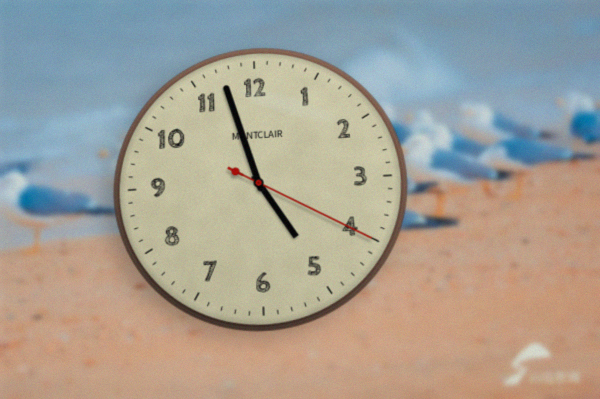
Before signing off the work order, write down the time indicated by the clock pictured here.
4:57:20
